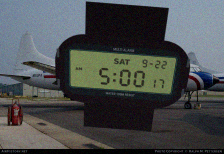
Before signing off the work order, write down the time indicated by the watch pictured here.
5:00:17
